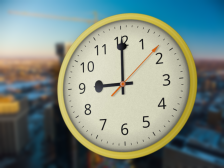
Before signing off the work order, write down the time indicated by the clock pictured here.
9:00:08
